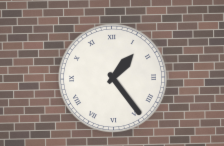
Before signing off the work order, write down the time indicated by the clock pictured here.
1:24
